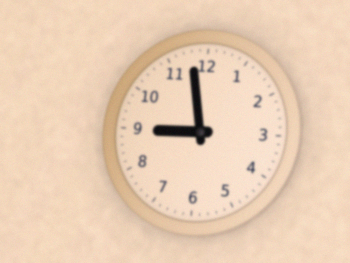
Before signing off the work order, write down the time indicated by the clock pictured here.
8:58
